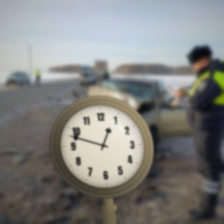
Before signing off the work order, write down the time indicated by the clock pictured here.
12:48
